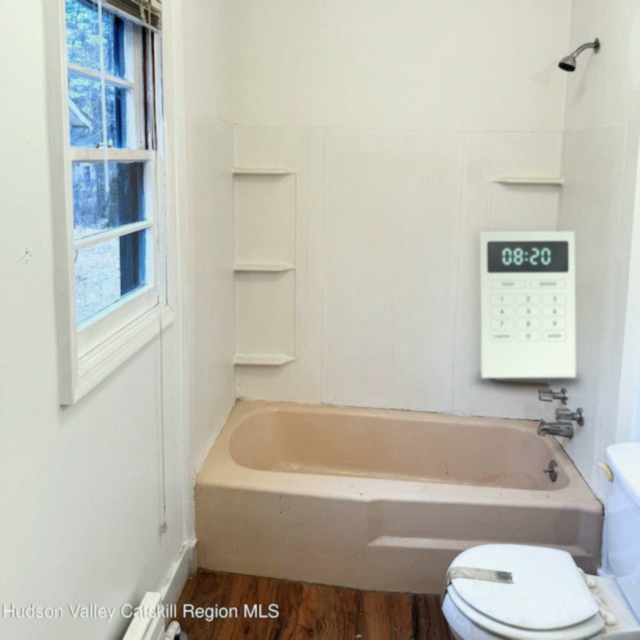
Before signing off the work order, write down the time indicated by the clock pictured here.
8:20
